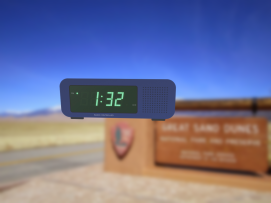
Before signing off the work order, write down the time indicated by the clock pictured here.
1:32
